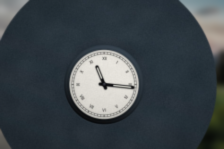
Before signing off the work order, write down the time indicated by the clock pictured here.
11:16
